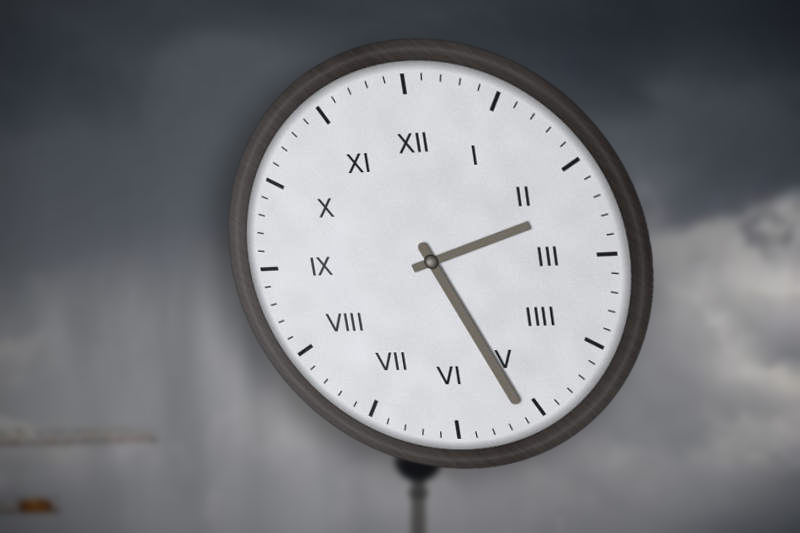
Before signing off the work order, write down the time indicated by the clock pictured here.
2:26
